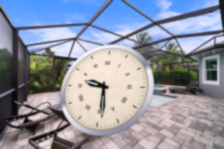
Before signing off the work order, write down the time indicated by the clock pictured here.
9:29
